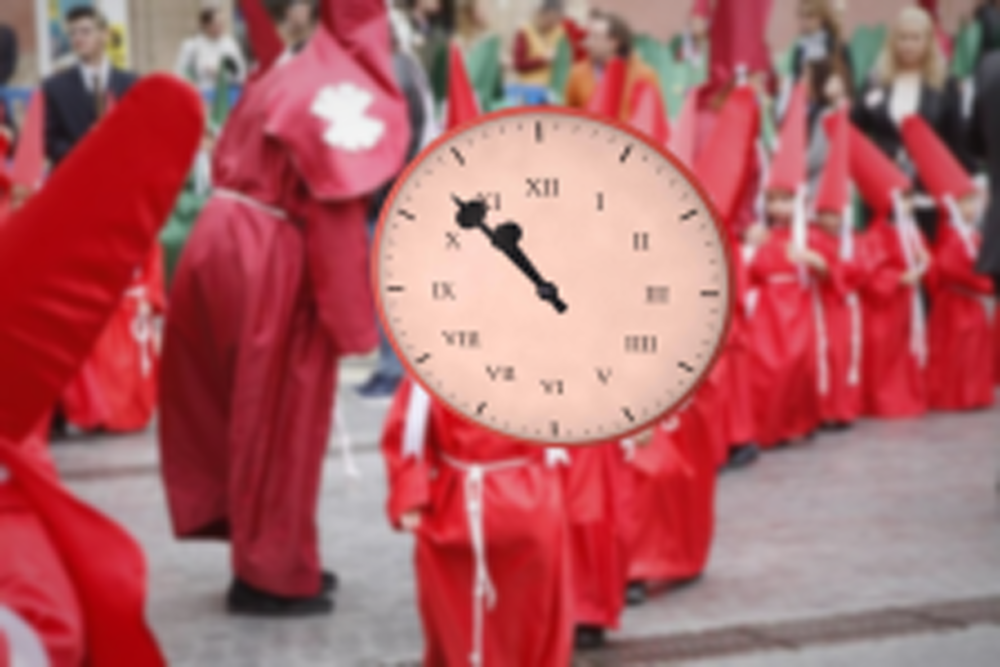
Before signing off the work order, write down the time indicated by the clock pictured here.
10:53
